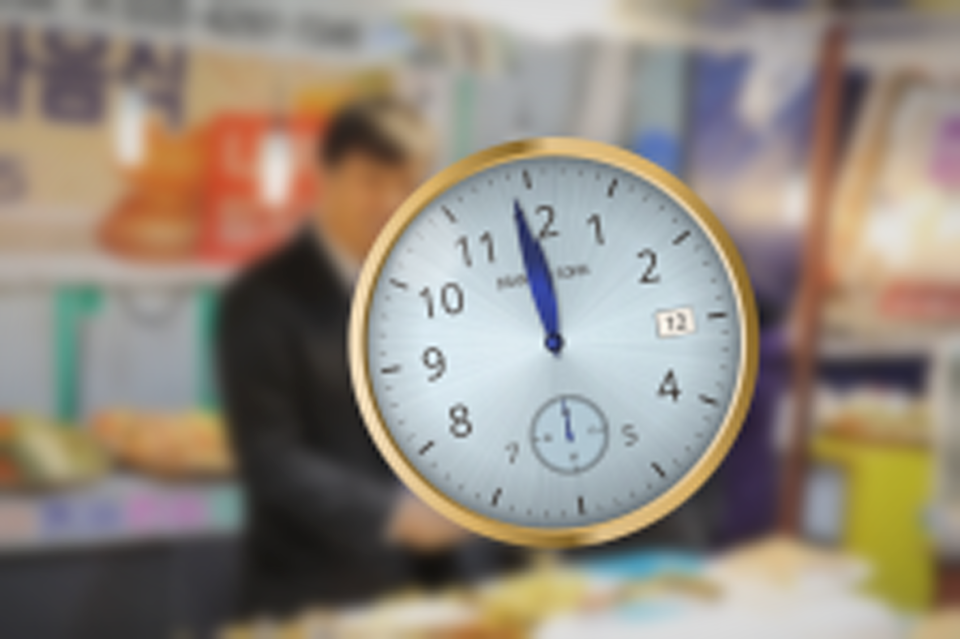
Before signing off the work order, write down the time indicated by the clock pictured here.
11:59
